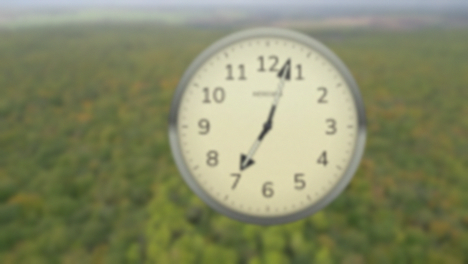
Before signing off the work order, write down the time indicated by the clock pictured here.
7:03
